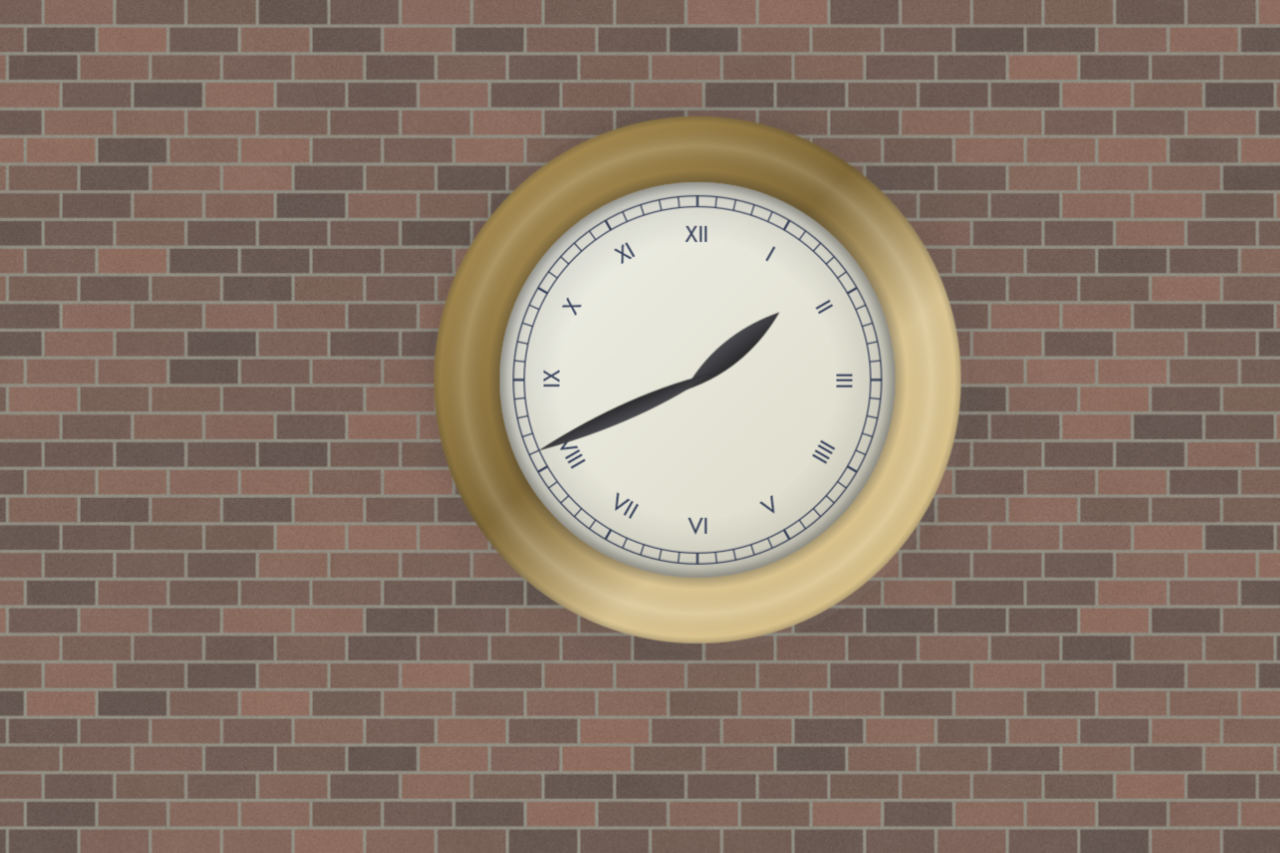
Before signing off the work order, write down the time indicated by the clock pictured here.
1:41
